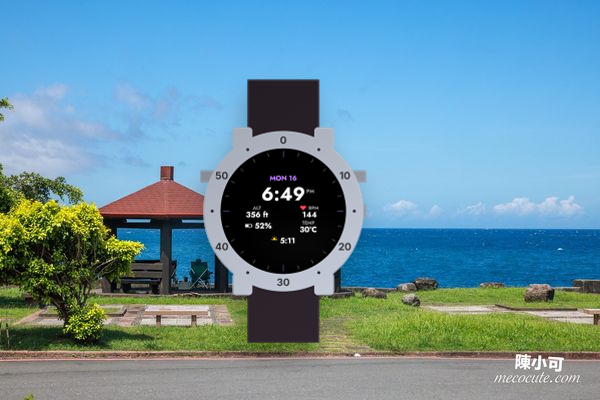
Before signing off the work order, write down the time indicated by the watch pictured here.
6:49
